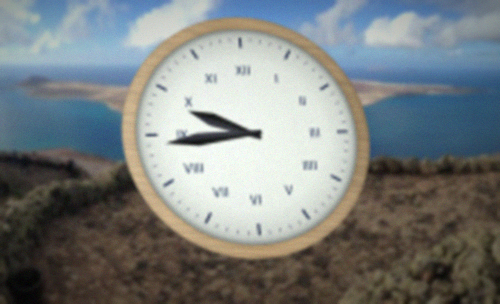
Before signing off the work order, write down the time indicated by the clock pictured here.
9:44
